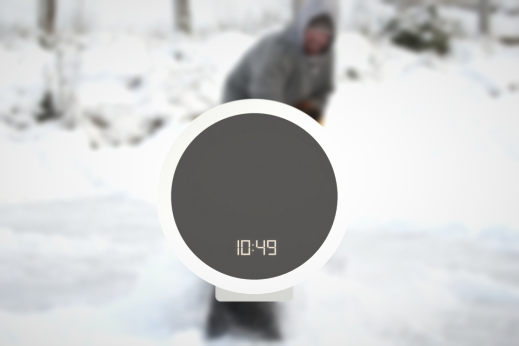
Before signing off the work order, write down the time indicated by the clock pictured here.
10:49
